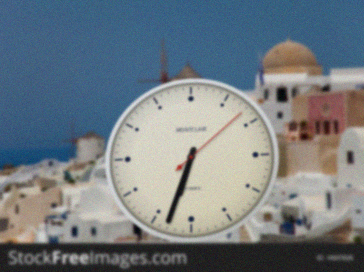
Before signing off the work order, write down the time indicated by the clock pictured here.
6:33:08
